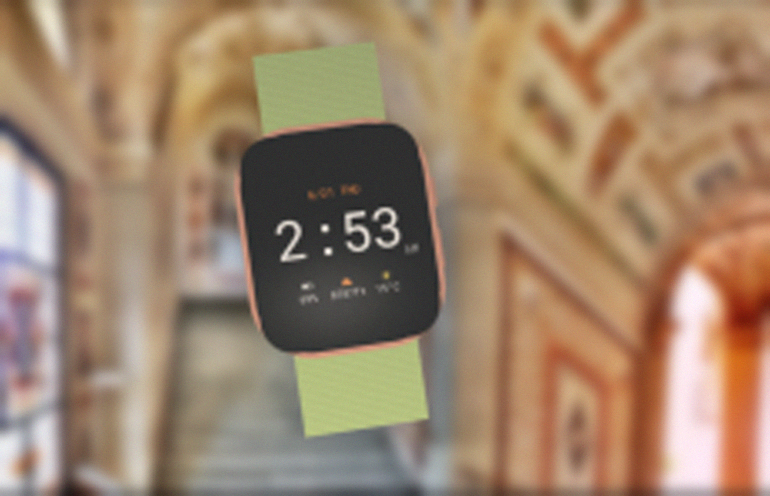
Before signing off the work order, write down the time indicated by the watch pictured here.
2:53
